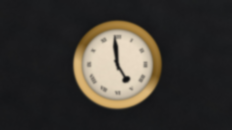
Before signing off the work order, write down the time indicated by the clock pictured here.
4:59
